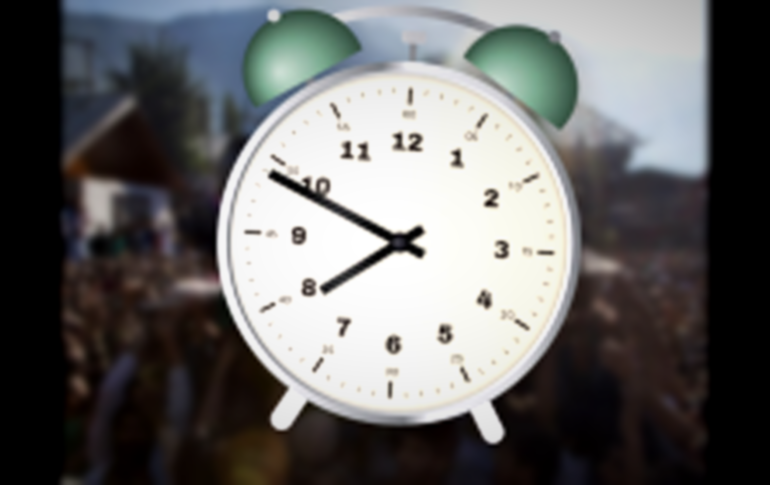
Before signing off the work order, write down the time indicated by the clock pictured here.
7:49
